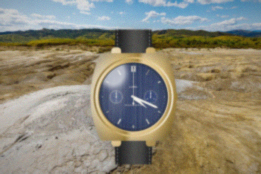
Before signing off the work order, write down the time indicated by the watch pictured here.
4:19
